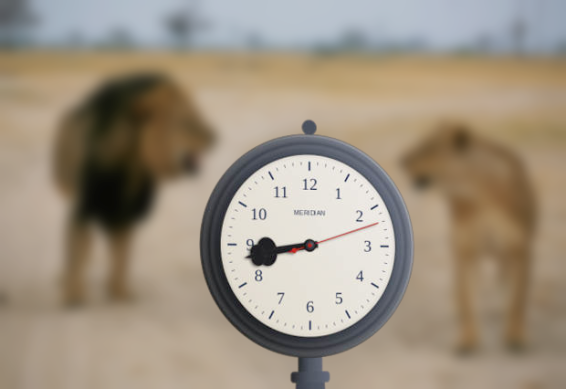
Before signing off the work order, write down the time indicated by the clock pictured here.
8:43:12
